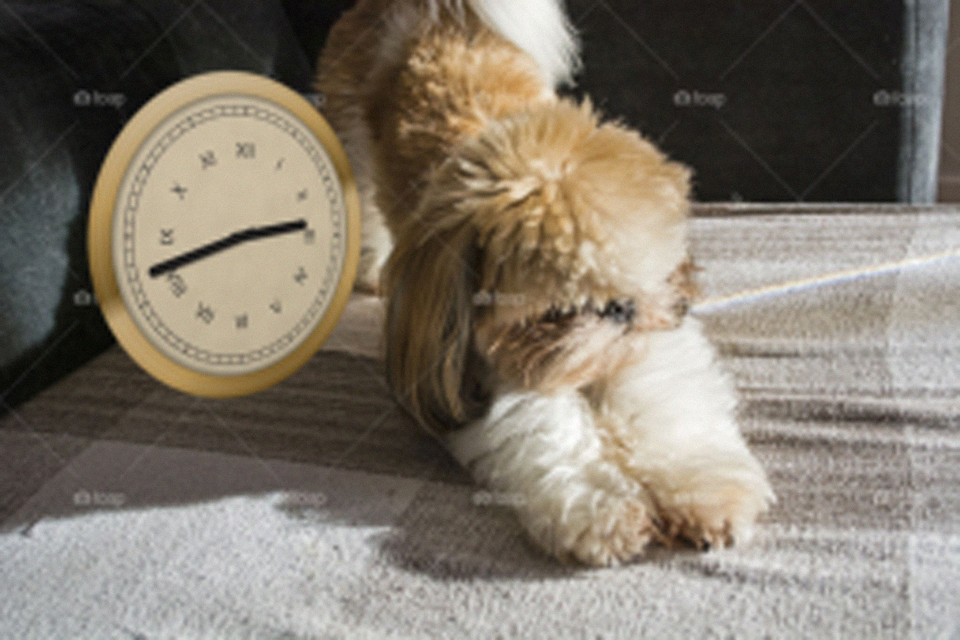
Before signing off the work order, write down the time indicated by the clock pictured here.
2:42
